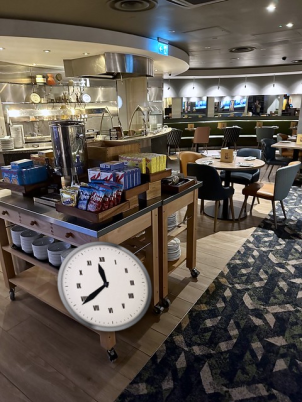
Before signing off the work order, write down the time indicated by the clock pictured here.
11:39
